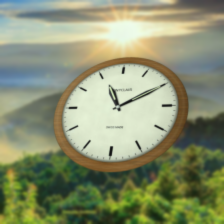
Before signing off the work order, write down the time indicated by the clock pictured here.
11:10
